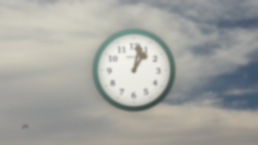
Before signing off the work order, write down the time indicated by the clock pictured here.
1:02
